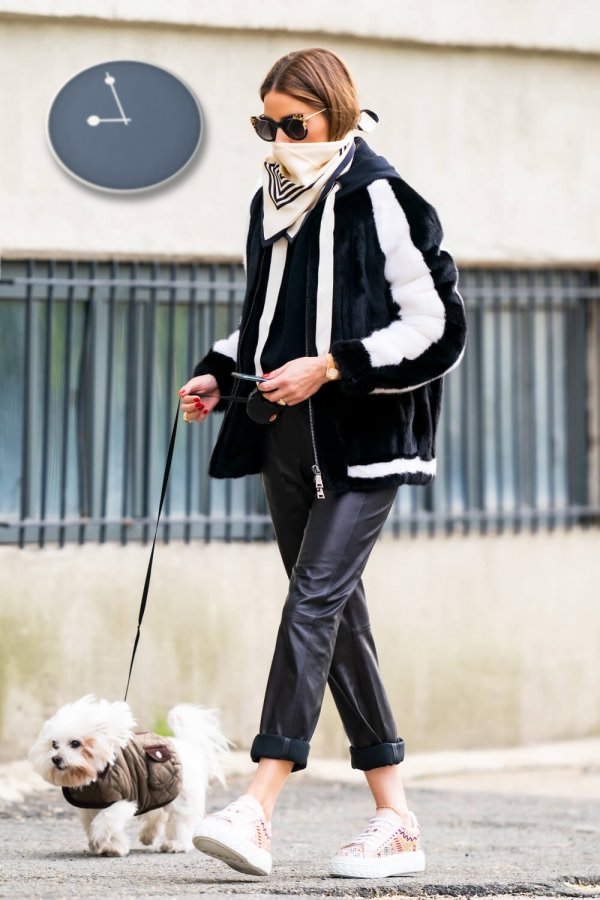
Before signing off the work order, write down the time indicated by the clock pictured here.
8:57
